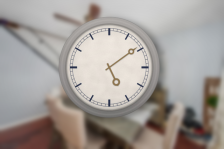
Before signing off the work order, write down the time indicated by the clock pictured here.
5:09
